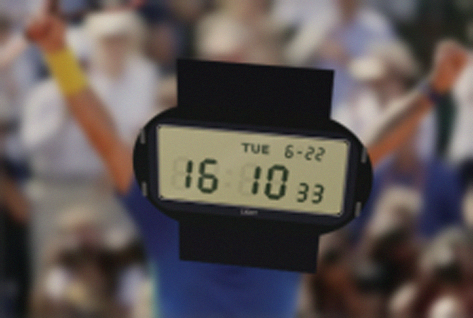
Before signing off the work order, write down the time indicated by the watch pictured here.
16:10:33
